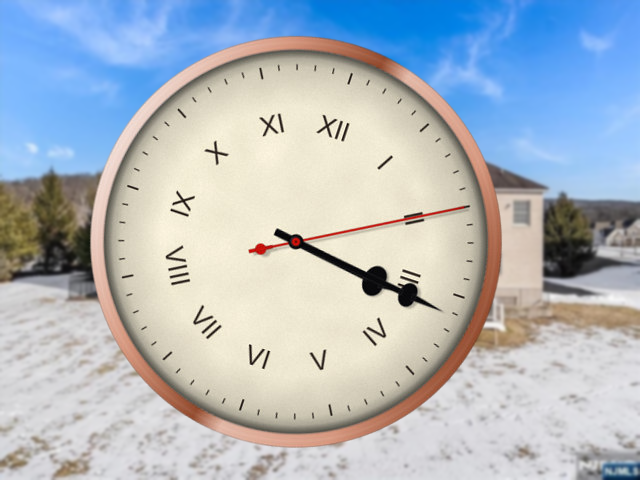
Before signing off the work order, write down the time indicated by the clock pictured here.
3:16:10
